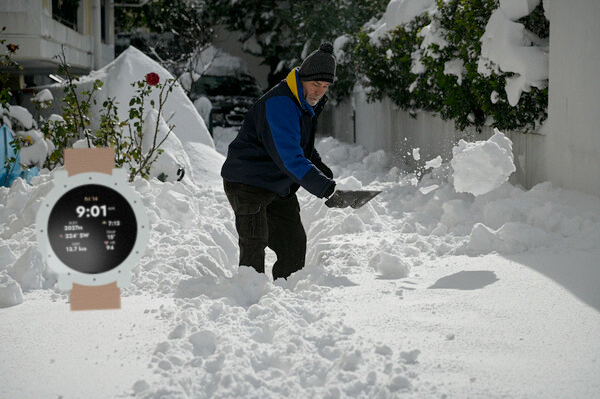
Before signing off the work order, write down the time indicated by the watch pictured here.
9:01
